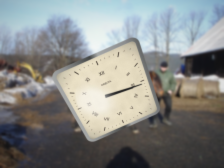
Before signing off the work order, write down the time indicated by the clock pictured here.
3:16
